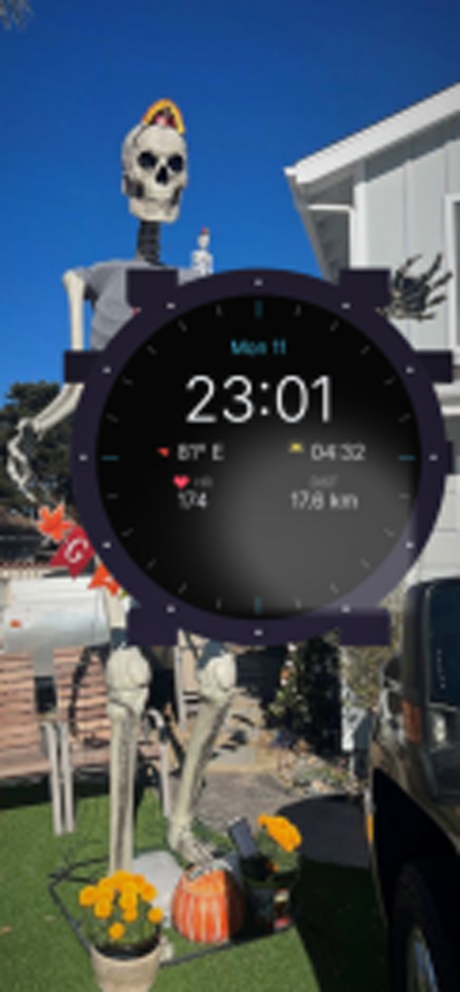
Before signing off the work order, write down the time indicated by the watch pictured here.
23:01
